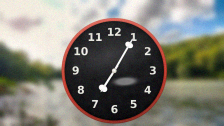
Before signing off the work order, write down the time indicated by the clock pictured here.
7:05
